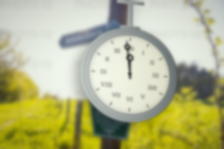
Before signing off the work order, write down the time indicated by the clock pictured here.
11:59
